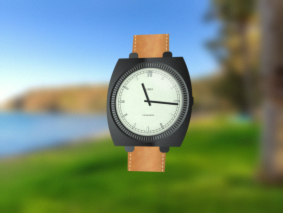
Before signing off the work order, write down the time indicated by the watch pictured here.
11:16
